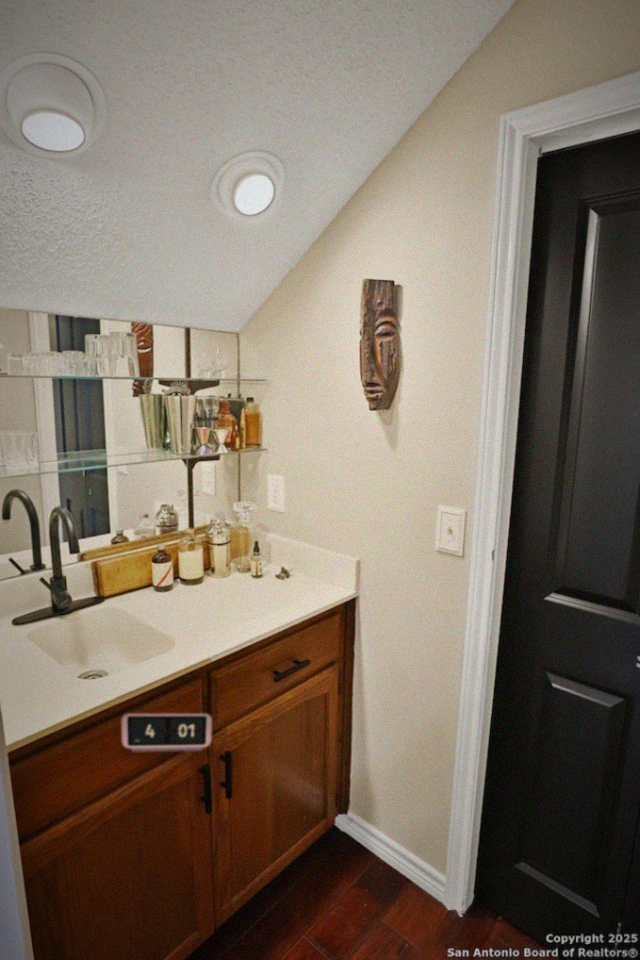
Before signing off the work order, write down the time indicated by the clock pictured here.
4:01
